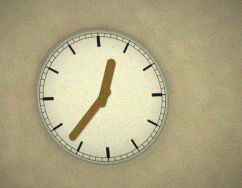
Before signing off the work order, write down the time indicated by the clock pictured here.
12:37
